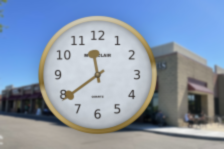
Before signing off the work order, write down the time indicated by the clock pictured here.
11:39
